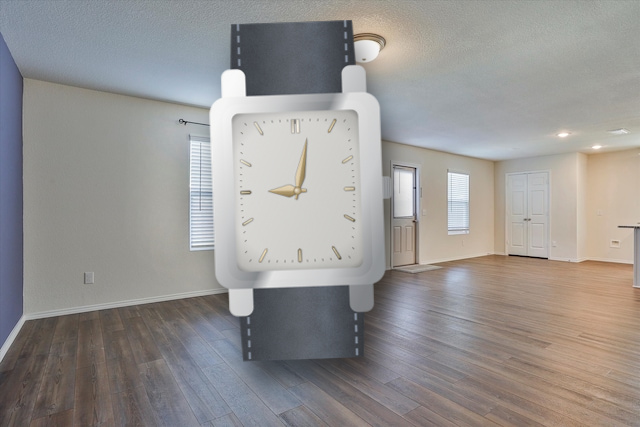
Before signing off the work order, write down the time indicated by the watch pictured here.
9:02
